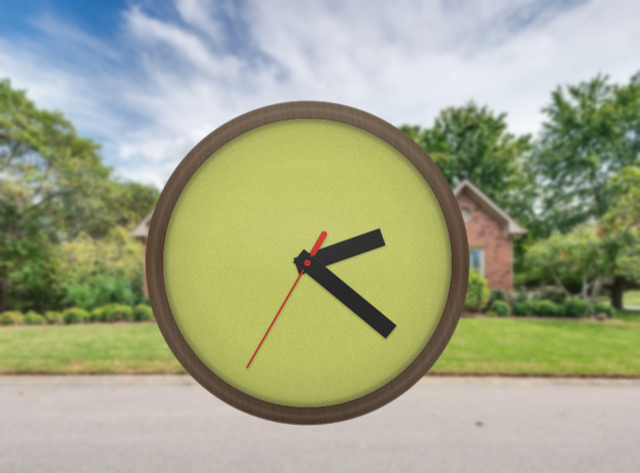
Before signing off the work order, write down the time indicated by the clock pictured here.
2:21:35
